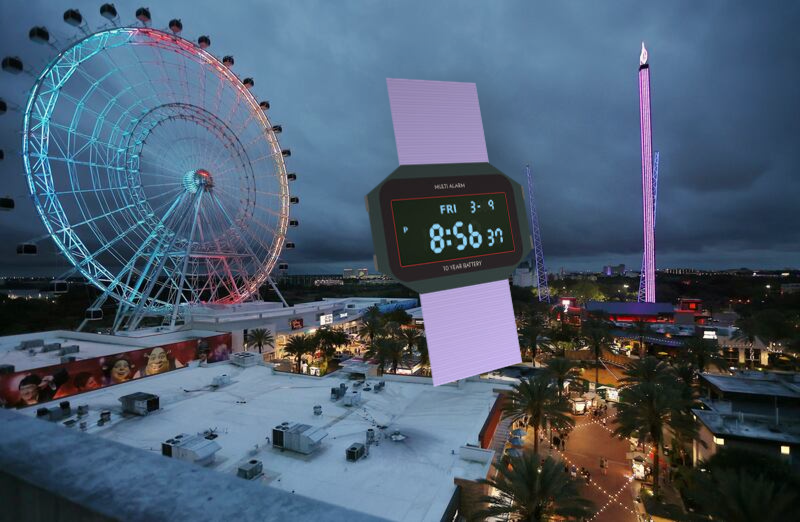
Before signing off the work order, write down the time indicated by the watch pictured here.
8:56:37
